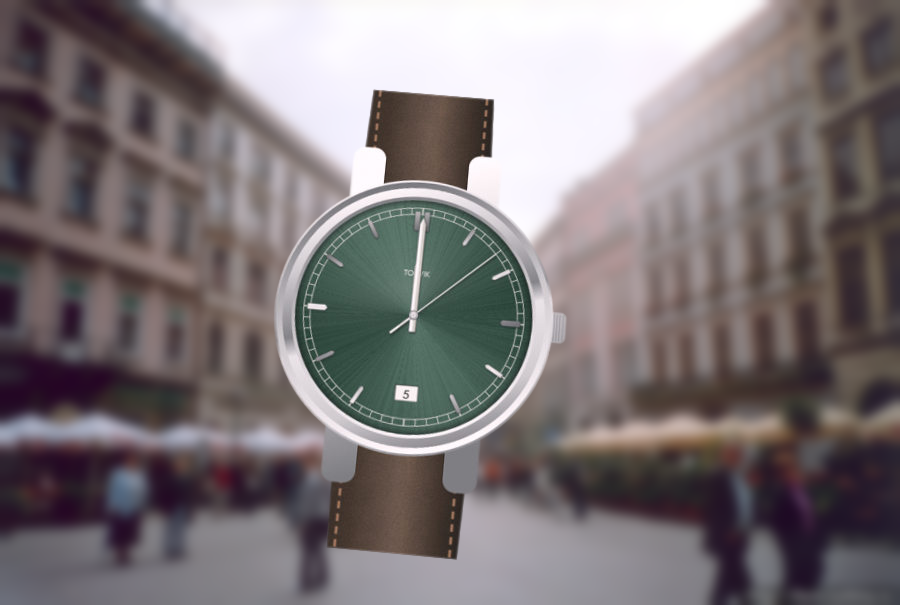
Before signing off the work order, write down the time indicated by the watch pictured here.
12:00:08
